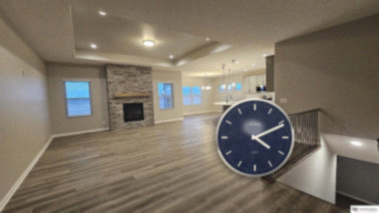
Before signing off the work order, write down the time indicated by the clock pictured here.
4:11
